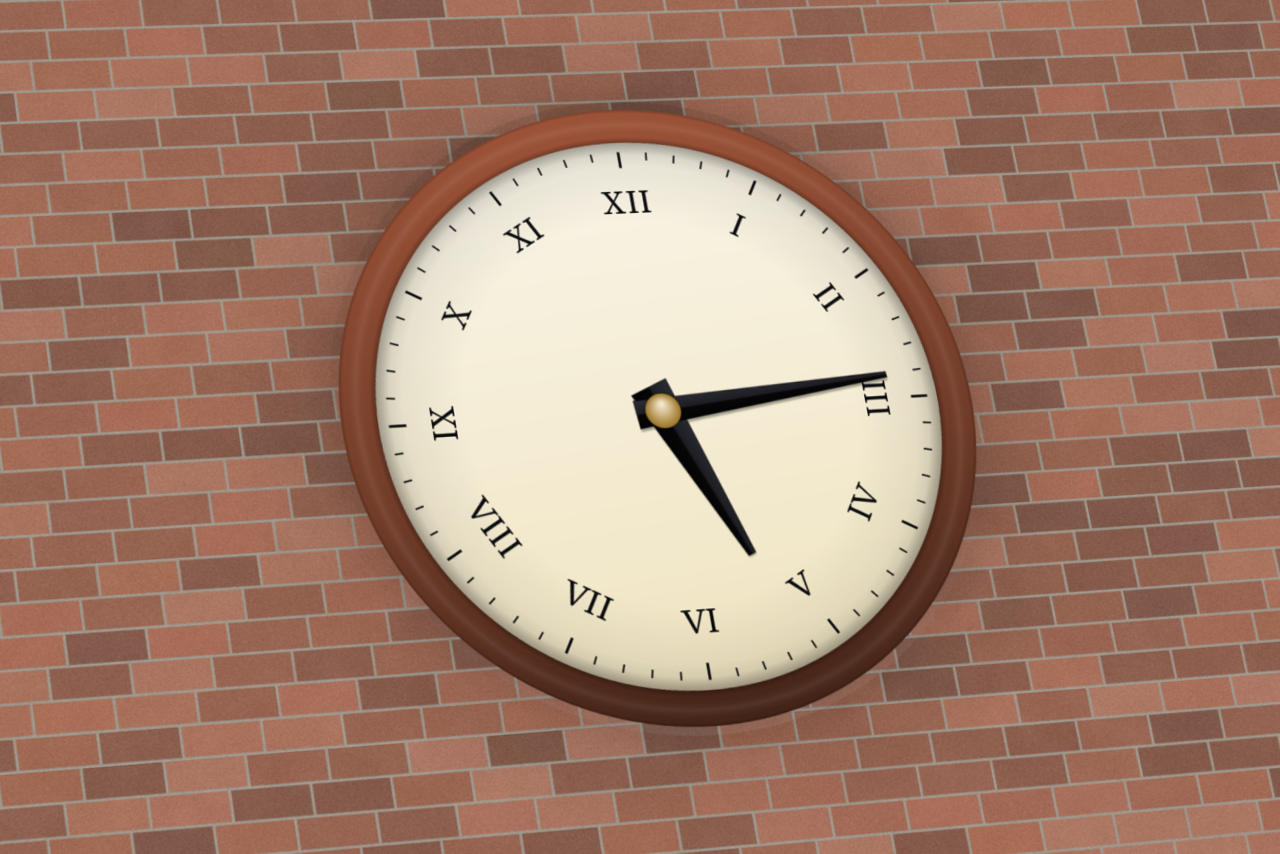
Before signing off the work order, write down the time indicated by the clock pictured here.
5:14
